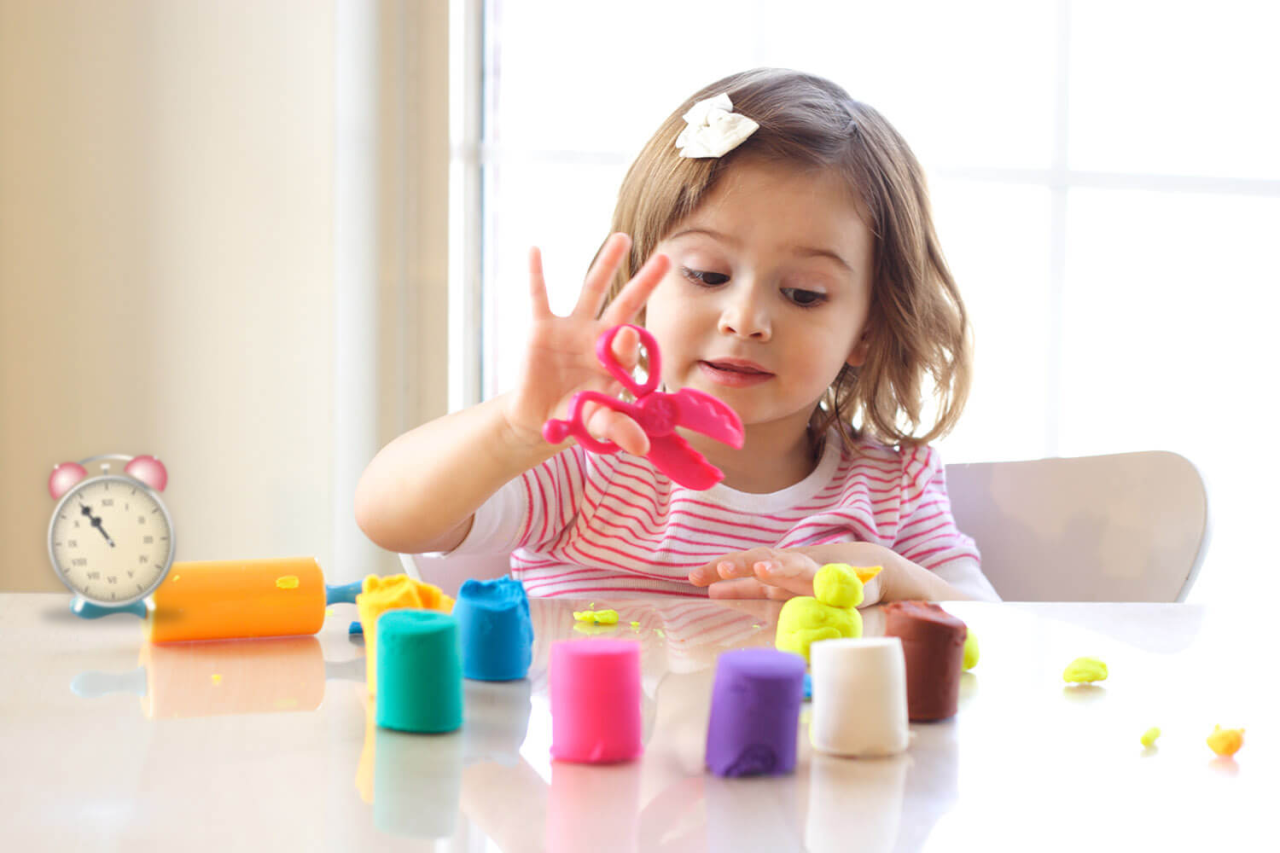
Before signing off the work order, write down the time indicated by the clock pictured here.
10:54
